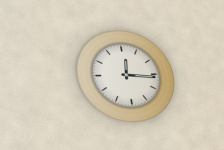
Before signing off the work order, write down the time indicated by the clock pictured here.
12:16
